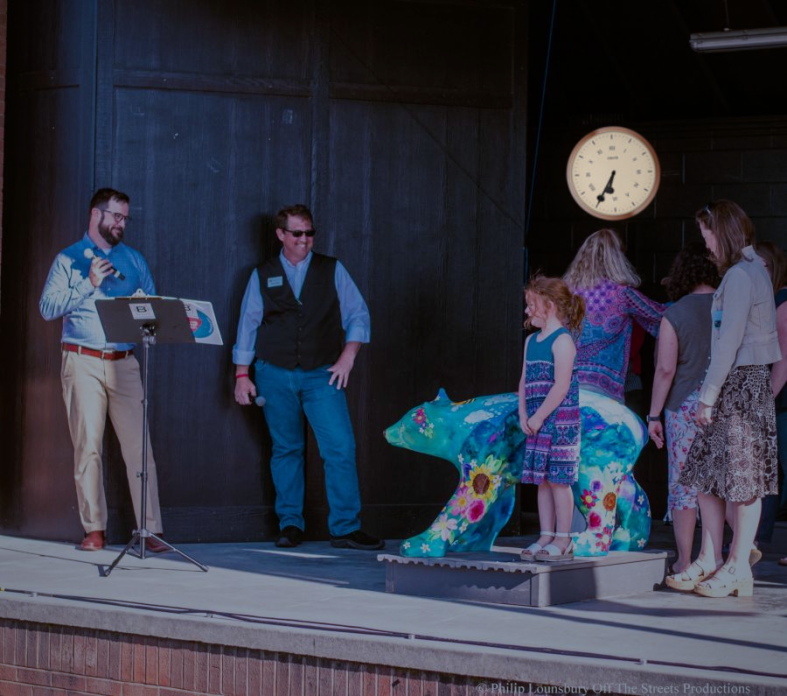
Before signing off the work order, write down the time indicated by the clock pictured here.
6:35
